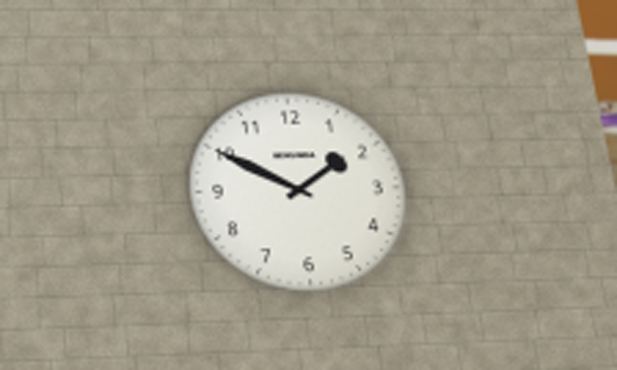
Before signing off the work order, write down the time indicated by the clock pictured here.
1:50
